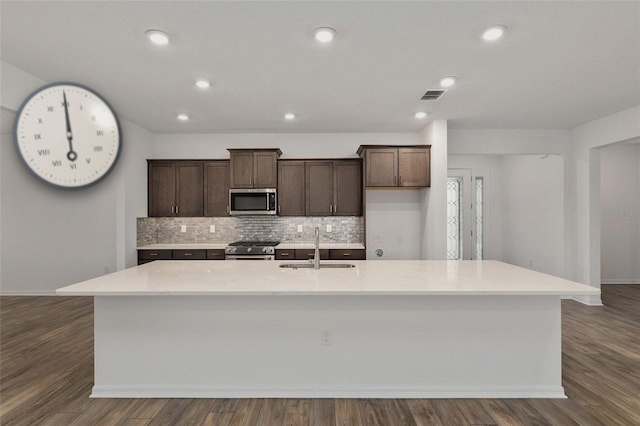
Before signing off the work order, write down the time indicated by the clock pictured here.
6:00
